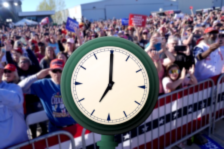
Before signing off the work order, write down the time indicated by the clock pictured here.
7:00
